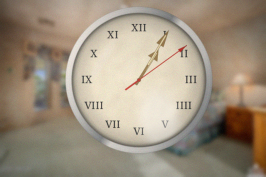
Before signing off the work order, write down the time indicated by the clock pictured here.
1:05:09
